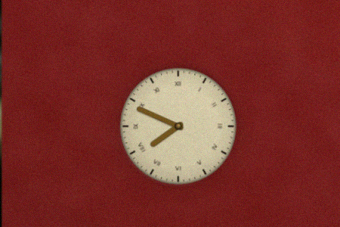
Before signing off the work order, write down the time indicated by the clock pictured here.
7:49
